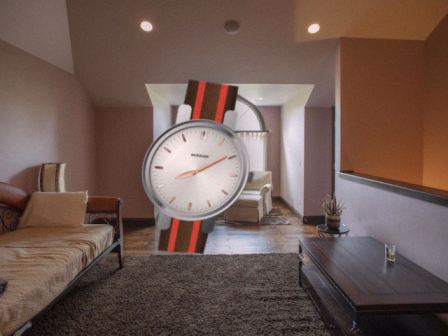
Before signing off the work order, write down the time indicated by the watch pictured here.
8:09
